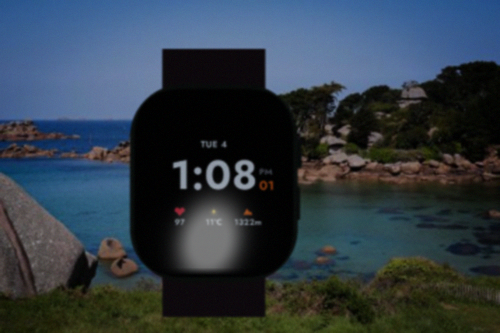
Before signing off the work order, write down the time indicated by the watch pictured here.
1:08:01
